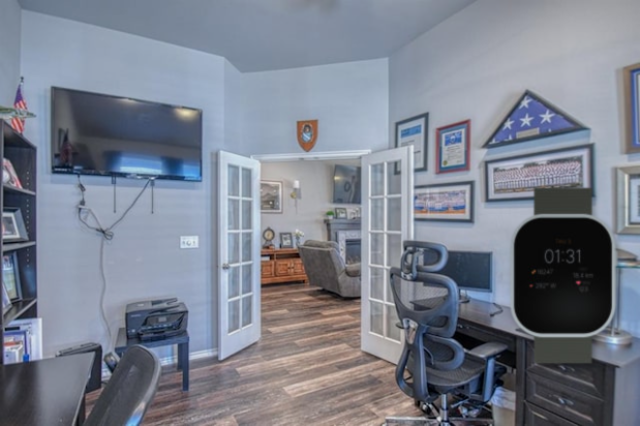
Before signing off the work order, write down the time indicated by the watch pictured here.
1:31
